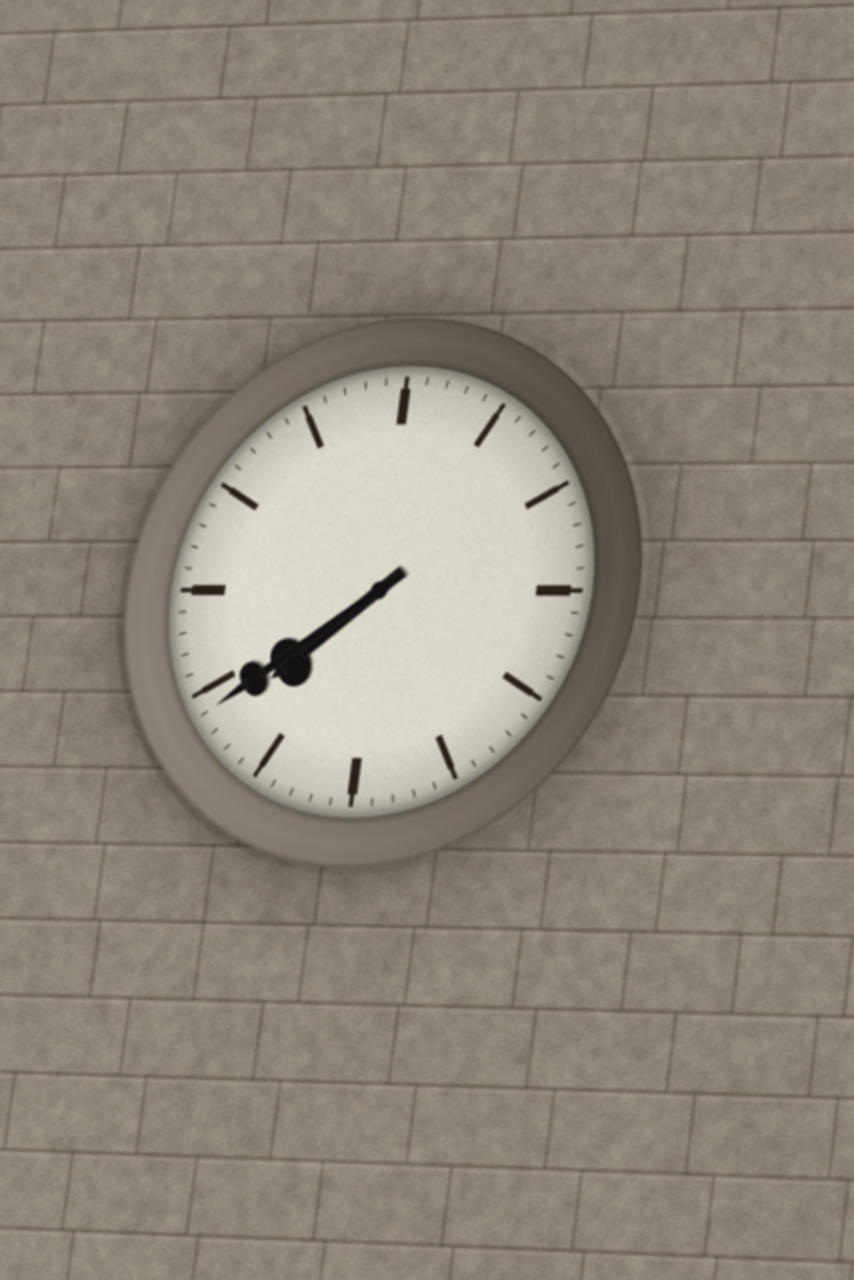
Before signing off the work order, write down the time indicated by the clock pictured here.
7:39
